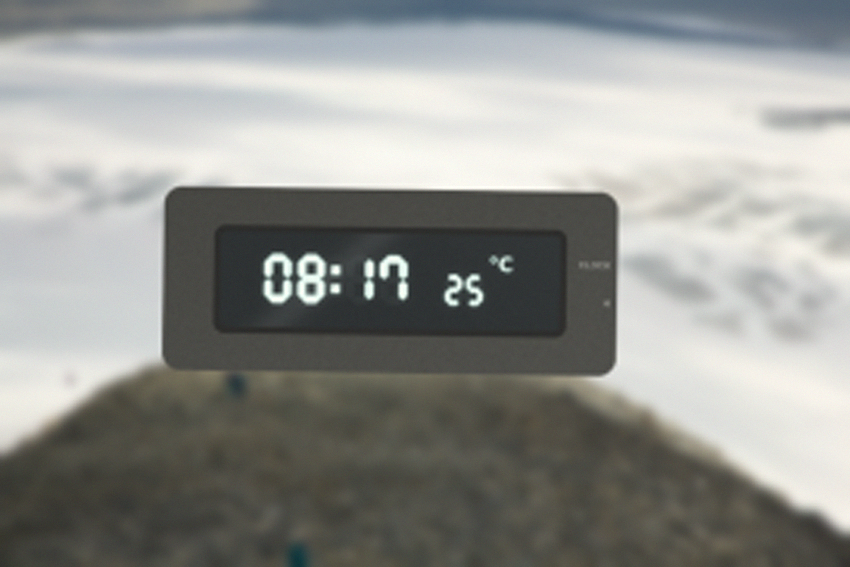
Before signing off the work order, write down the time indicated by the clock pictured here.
8:17
